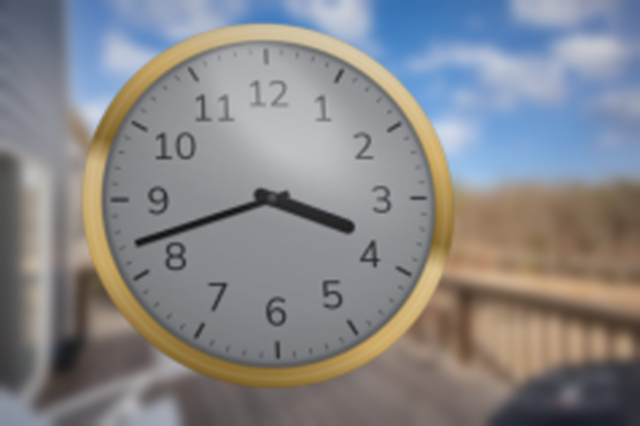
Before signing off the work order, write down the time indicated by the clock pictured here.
3:42
